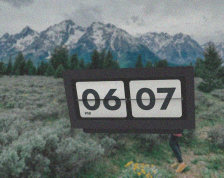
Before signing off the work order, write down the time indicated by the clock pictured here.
6:07
